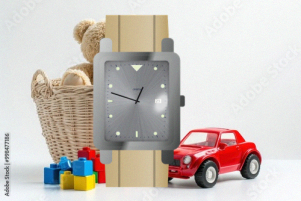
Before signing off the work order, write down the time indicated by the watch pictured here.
12:48
